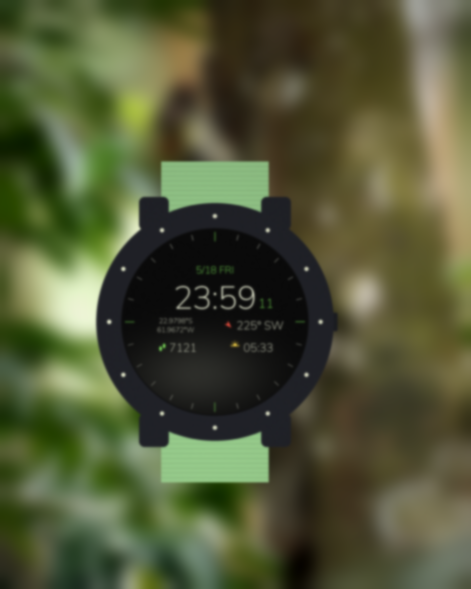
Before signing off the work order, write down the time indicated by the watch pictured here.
23:59:11
